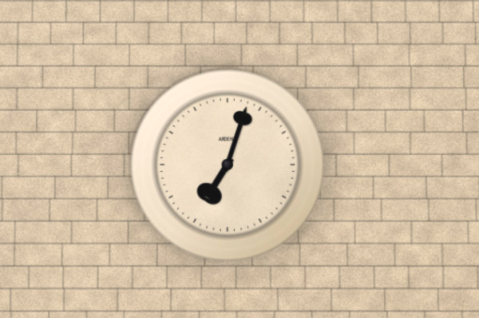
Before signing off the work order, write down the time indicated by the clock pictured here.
7:03
